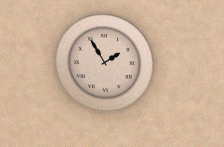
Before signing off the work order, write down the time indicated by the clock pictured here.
1:55
